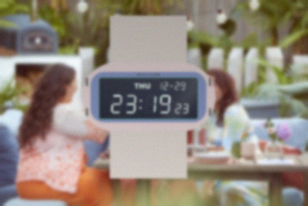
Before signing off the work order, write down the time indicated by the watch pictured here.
23:19
